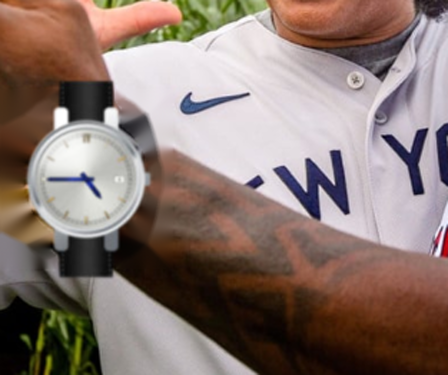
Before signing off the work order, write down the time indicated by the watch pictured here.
4:45
